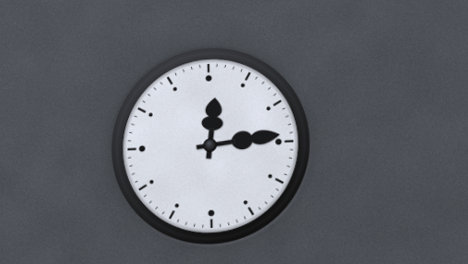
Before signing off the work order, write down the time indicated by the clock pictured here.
12:14
